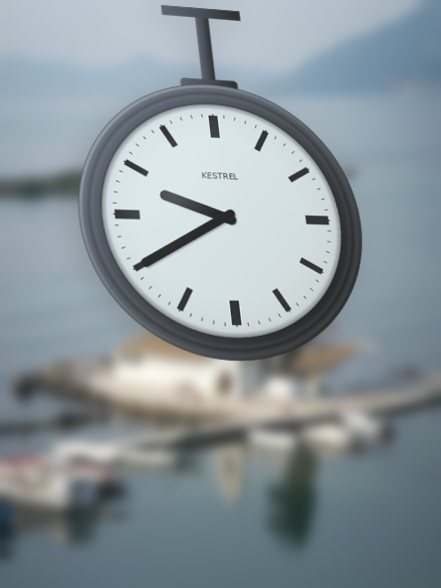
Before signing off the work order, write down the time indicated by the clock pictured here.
9:40
